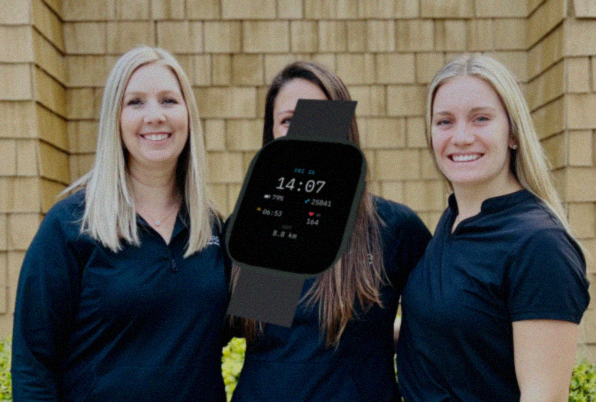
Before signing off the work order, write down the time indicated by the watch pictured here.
14:07
